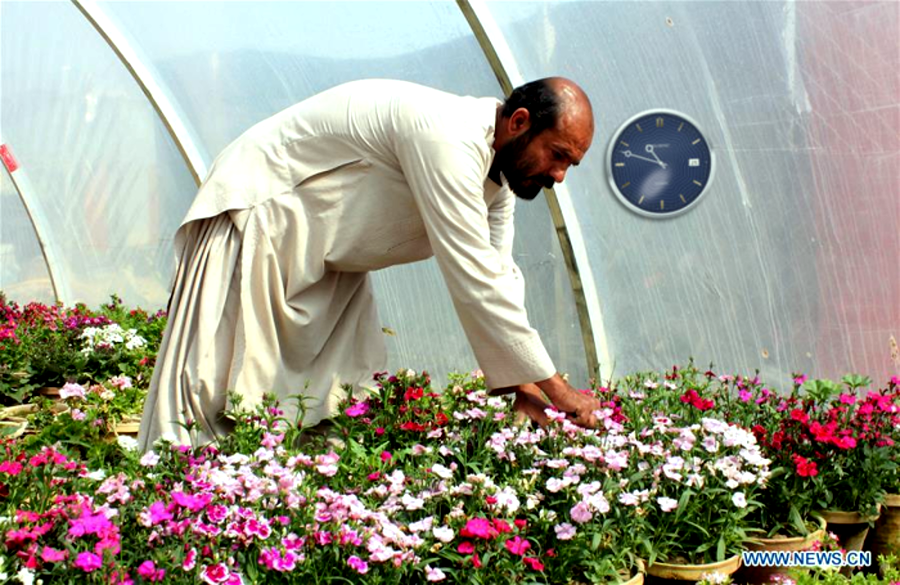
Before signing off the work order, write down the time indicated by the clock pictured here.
10:48
